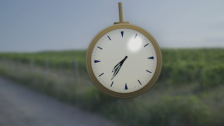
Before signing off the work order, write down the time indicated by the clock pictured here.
7:36
